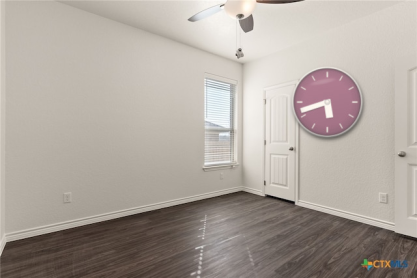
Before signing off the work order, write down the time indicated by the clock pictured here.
5:42
